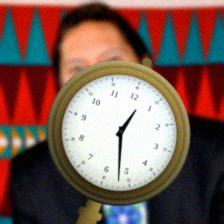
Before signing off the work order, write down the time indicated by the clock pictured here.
12:27
